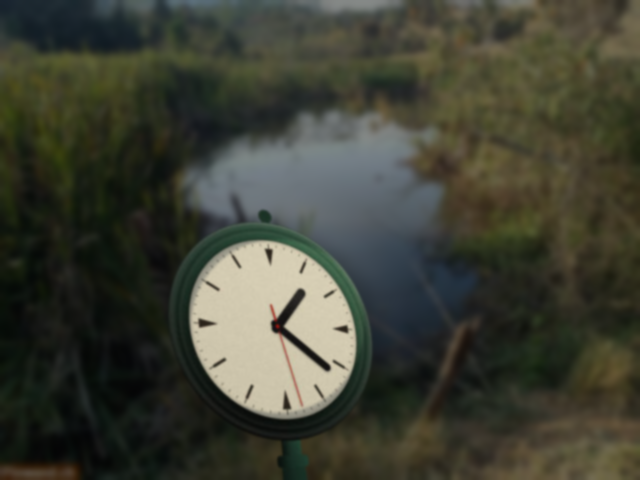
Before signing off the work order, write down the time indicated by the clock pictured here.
1:21:28
